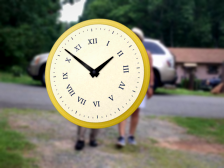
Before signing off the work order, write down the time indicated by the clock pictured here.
1:52
